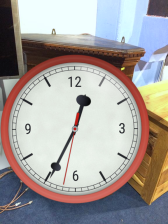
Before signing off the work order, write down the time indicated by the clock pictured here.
12:34:32
